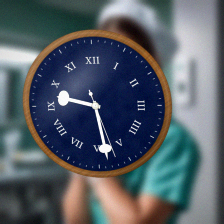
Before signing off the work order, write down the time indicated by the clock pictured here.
9:28:27
